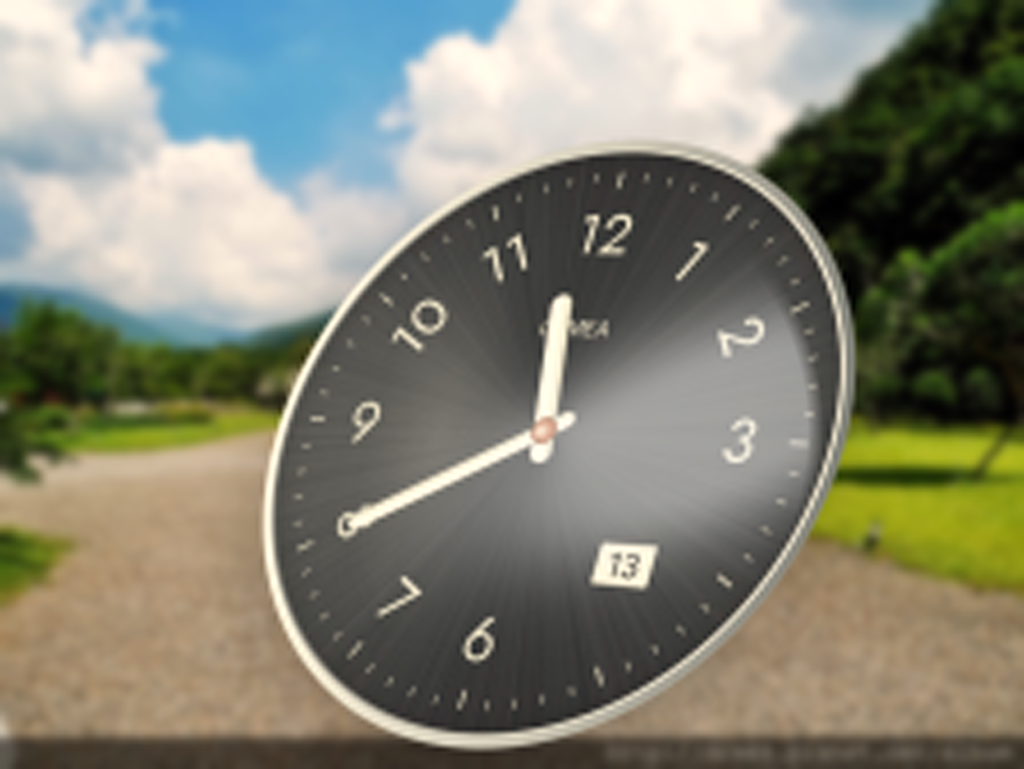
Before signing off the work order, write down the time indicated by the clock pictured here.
11:40
